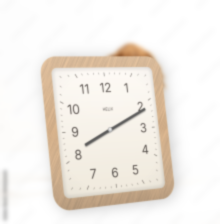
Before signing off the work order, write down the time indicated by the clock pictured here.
8:11
